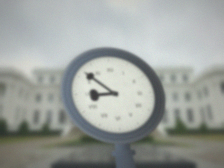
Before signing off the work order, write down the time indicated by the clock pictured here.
8:52
